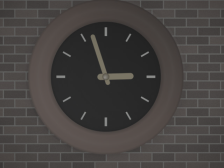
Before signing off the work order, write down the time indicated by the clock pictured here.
2:57
